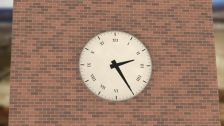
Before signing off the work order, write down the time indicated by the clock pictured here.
2:25
